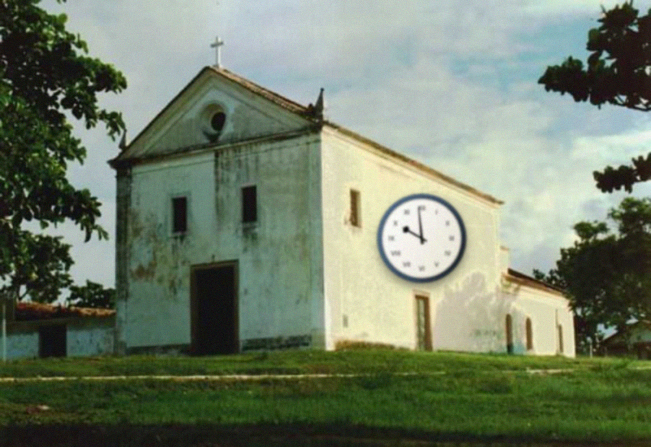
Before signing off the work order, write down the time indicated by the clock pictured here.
9:59
